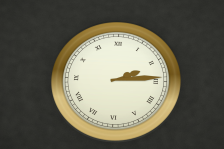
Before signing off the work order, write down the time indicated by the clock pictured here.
2:14
